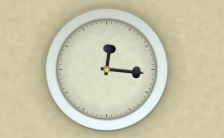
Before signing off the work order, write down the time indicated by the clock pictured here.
12:16
